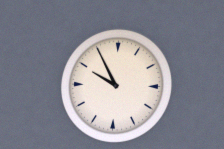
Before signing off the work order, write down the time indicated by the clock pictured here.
9:55
